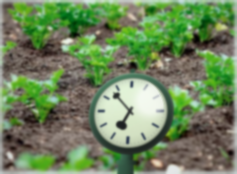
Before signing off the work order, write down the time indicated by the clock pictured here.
6:53
